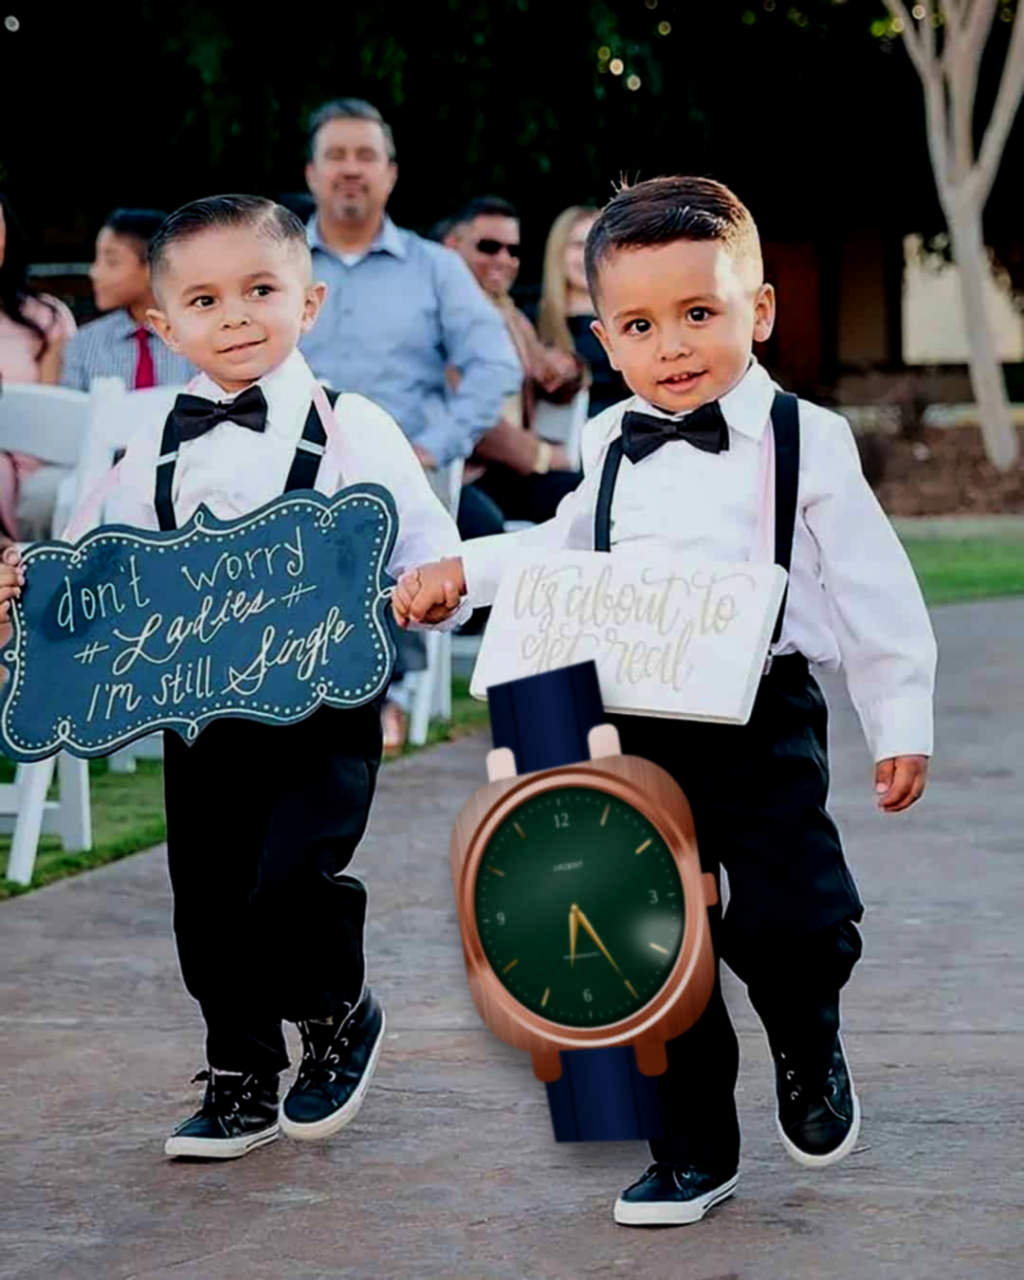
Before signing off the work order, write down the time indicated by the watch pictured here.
6:25
